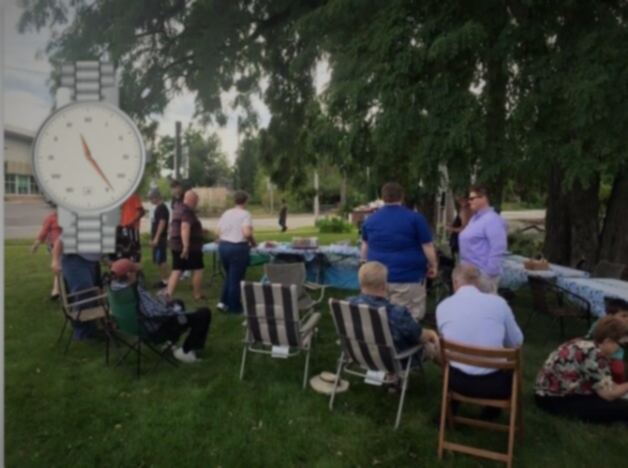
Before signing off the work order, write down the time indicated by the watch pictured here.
11:24
